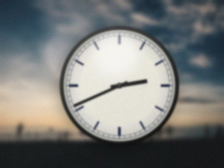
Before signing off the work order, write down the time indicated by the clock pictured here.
2:41
